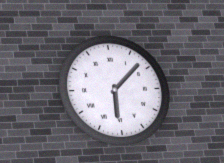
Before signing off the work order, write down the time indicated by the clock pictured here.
6:08
